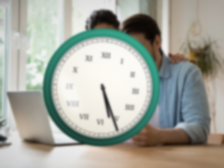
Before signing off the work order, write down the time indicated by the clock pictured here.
5:26
